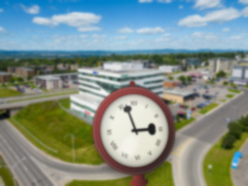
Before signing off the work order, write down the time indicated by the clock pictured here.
2:57
